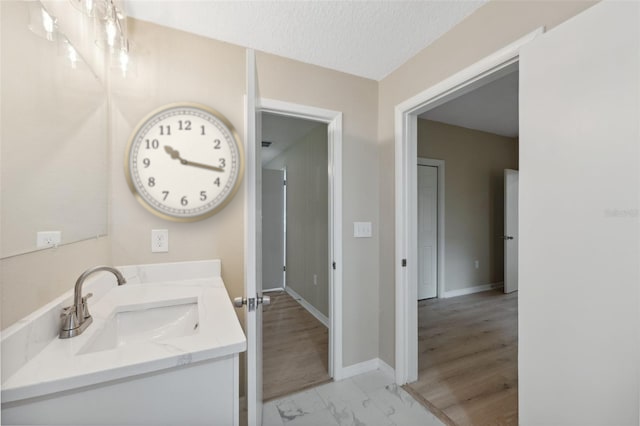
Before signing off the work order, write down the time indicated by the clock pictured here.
10:17
